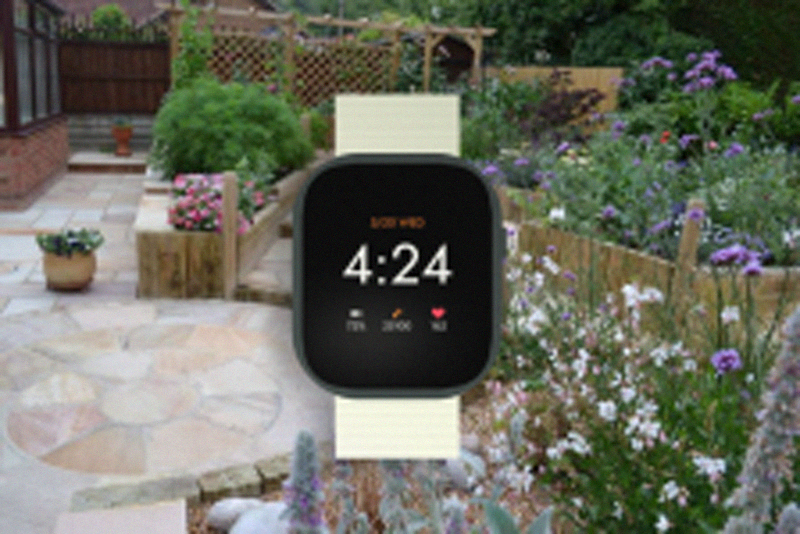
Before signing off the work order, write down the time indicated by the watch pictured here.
4:24
